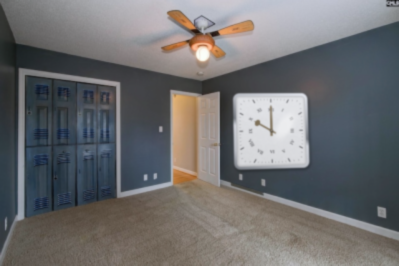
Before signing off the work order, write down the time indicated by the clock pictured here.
10:00
